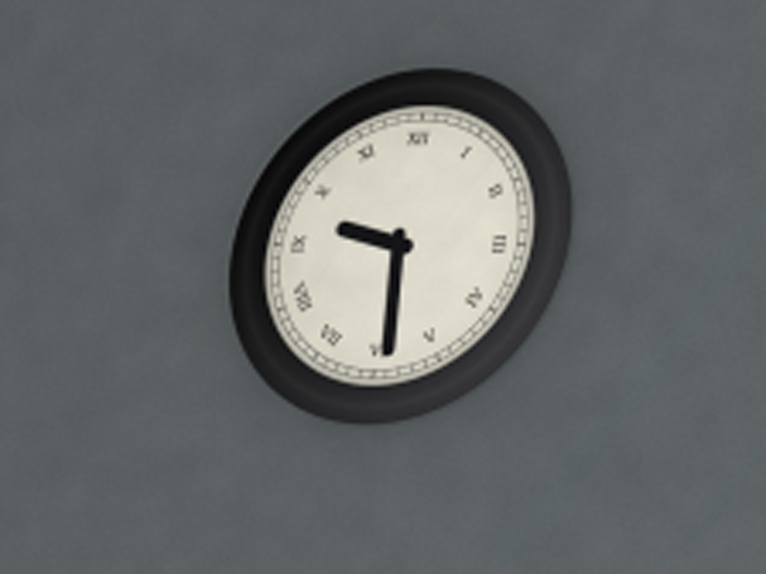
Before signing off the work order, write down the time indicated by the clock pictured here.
9:29
